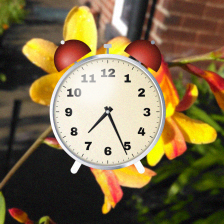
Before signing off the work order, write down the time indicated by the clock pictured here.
7:26
